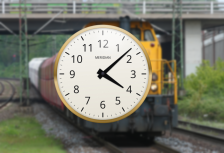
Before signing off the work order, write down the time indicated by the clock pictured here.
4:08
